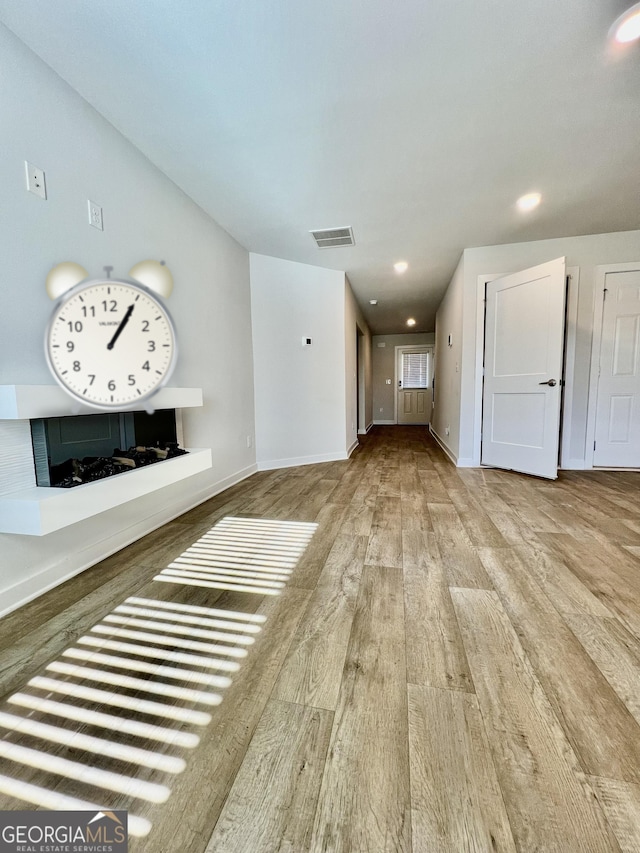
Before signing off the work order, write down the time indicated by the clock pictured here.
1:05
